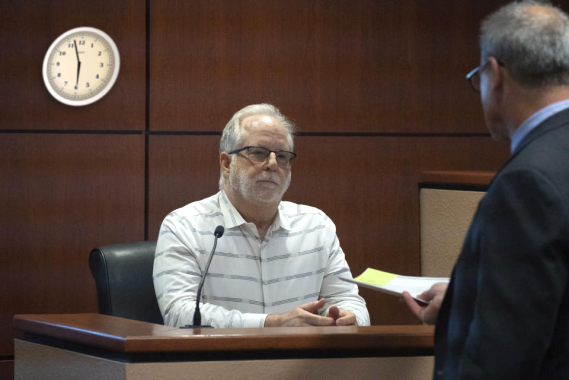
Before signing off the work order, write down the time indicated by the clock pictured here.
5:57
